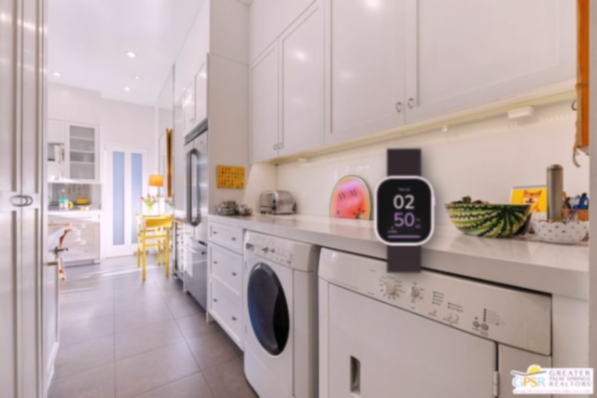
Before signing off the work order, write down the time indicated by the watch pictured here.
2:50
